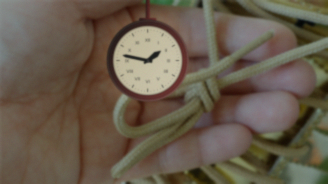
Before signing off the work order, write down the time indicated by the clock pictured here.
1:47
